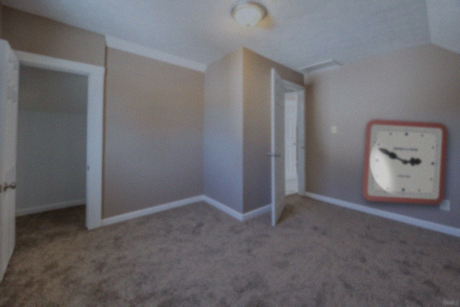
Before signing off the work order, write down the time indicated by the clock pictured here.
2:49
